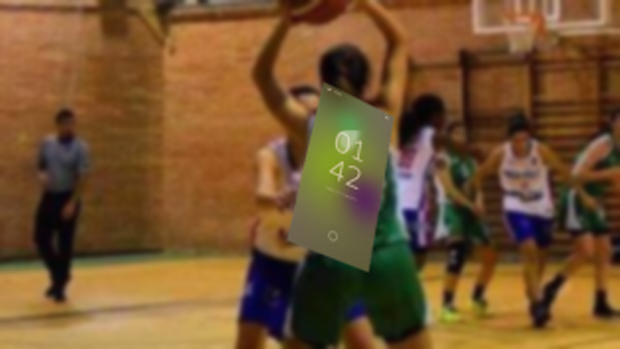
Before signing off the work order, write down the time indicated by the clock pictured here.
1:42
